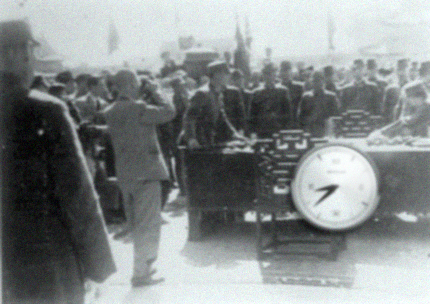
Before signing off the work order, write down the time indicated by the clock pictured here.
8:38
